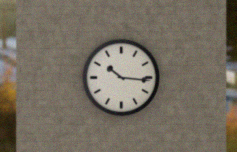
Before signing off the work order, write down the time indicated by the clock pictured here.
10:16
